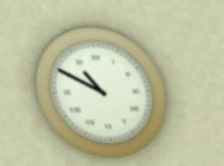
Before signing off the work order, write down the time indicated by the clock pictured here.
10:50
